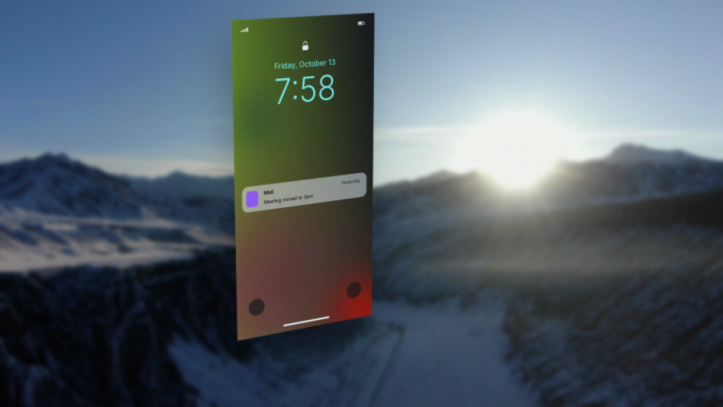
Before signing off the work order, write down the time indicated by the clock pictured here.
7:58
